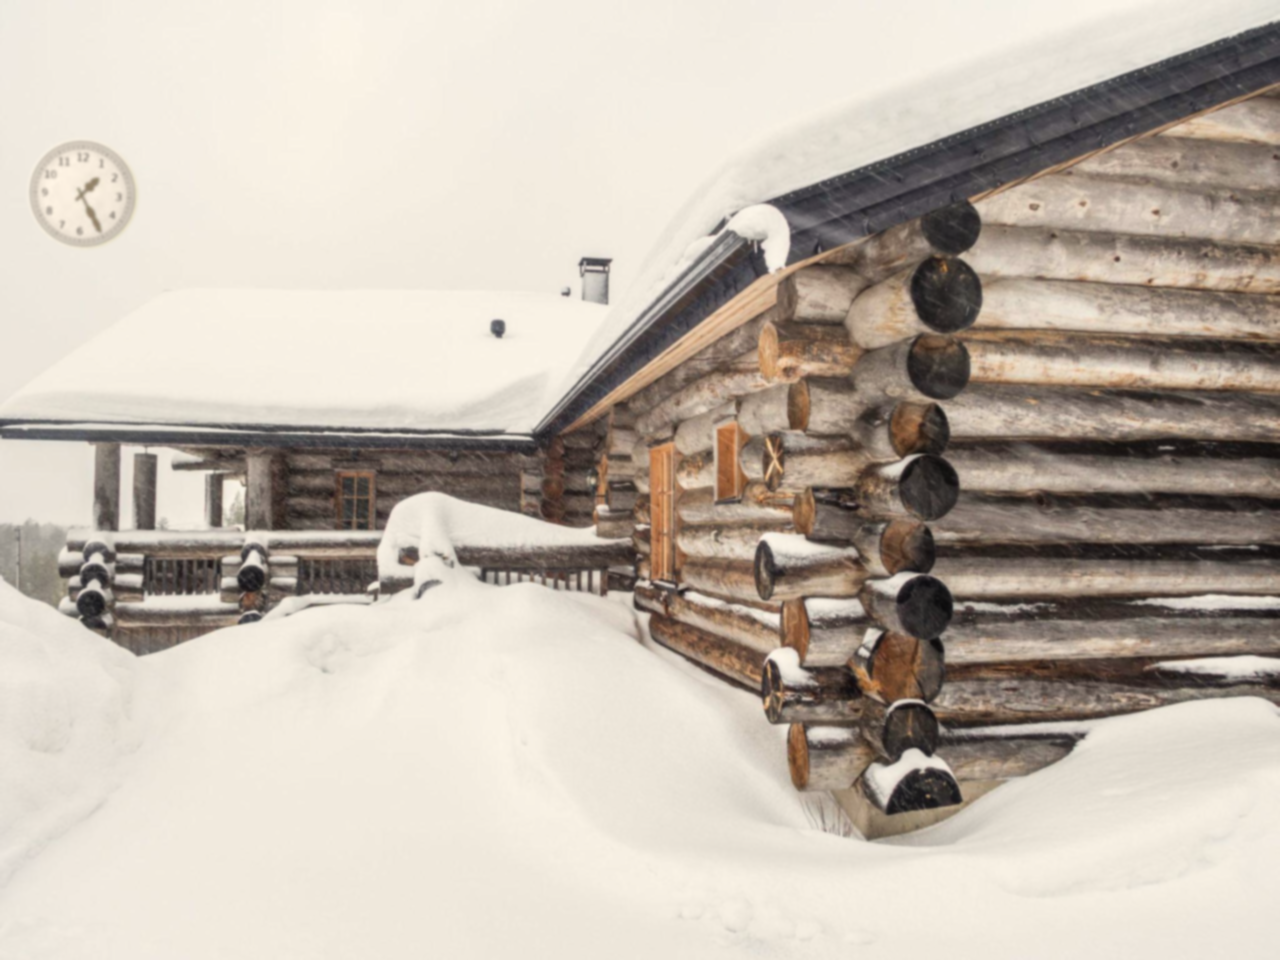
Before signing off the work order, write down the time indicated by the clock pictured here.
1:25
